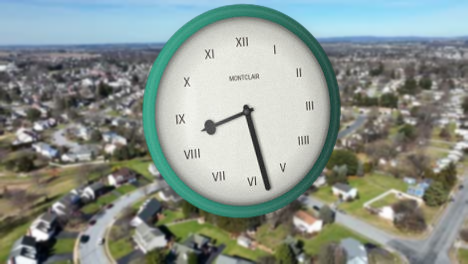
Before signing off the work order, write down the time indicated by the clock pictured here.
8:28
